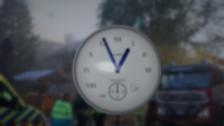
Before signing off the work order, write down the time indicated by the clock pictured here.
12:56
